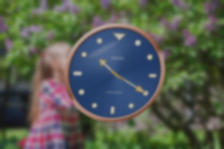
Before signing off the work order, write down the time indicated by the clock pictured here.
10:20
